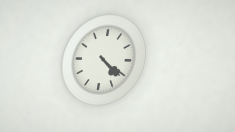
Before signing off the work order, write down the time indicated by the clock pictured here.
4:21
